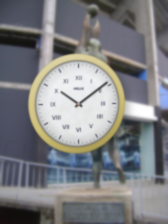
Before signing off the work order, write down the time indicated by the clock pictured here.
10:09
